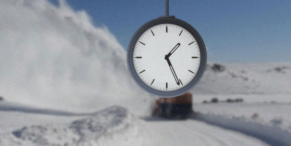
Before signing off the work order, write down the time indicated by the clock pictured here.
1:26
